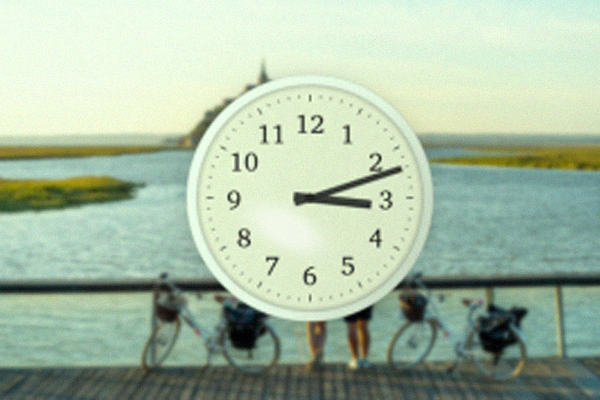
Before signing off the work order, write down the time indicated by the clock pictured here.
3:12
